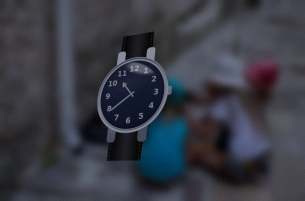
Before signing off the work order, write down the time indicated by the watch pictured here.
10:39
